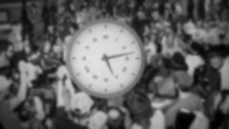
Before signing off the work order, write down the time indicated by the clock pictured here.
5:13
